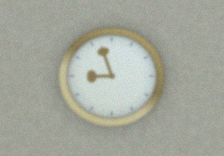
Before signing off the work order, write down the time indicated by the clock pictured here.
8:57
